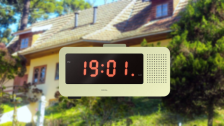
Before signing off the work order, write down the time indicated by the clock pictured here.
19:01
